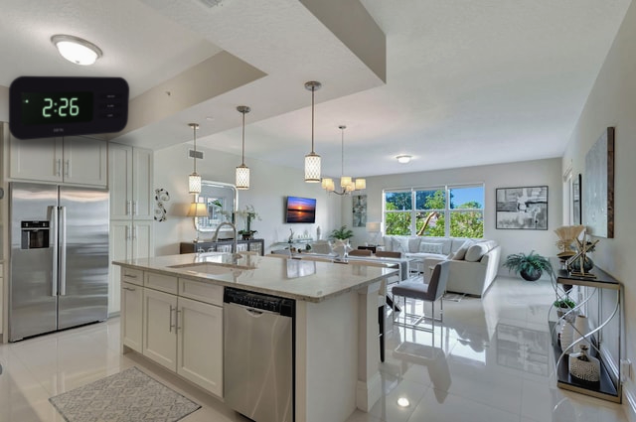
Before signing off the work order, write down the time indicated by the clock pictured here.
2:26
